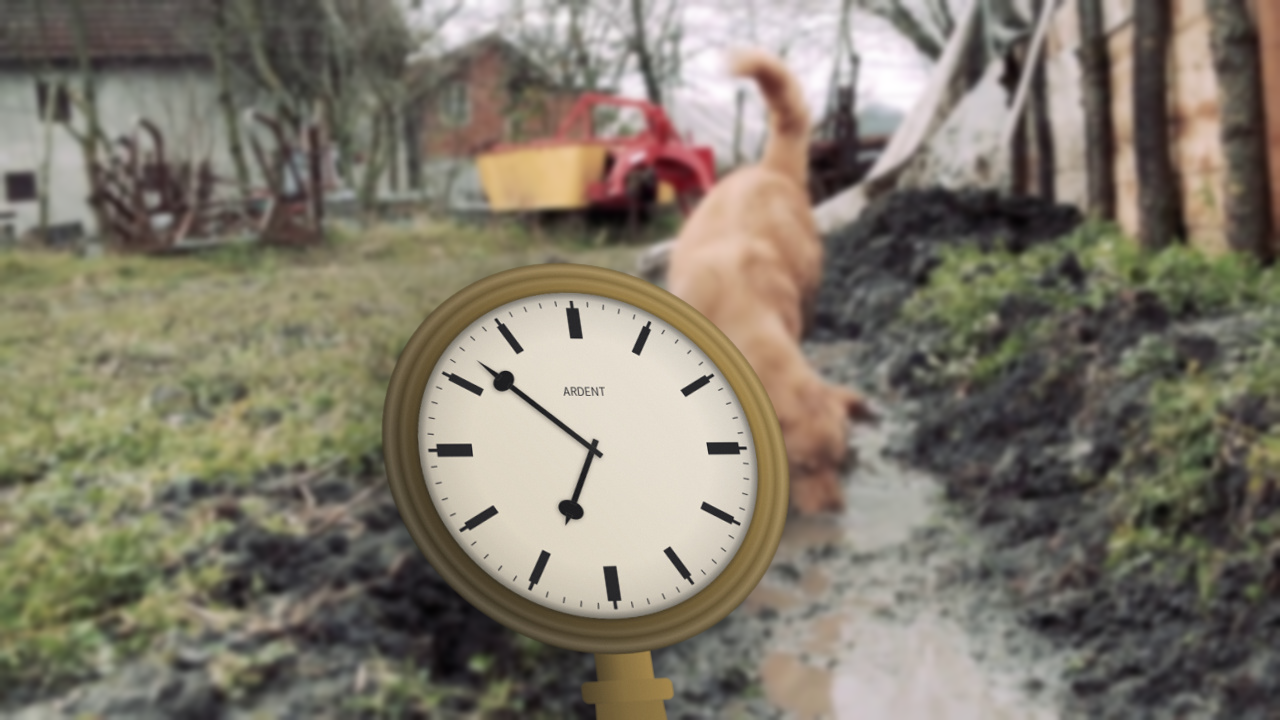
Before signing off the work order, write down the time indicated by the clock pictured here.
6:52
